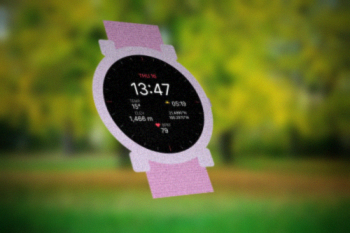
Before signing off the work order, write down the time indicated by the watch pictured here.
13:47
